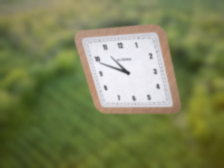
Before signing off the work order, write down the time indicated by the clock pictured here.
10:49
